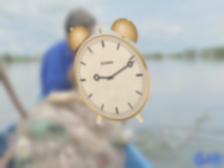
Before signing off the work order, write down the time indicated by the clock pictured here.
9:11
